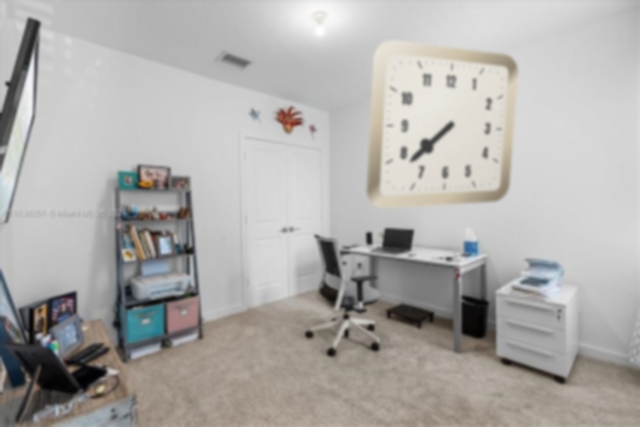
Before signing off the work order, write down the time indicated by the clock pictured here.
7:38
